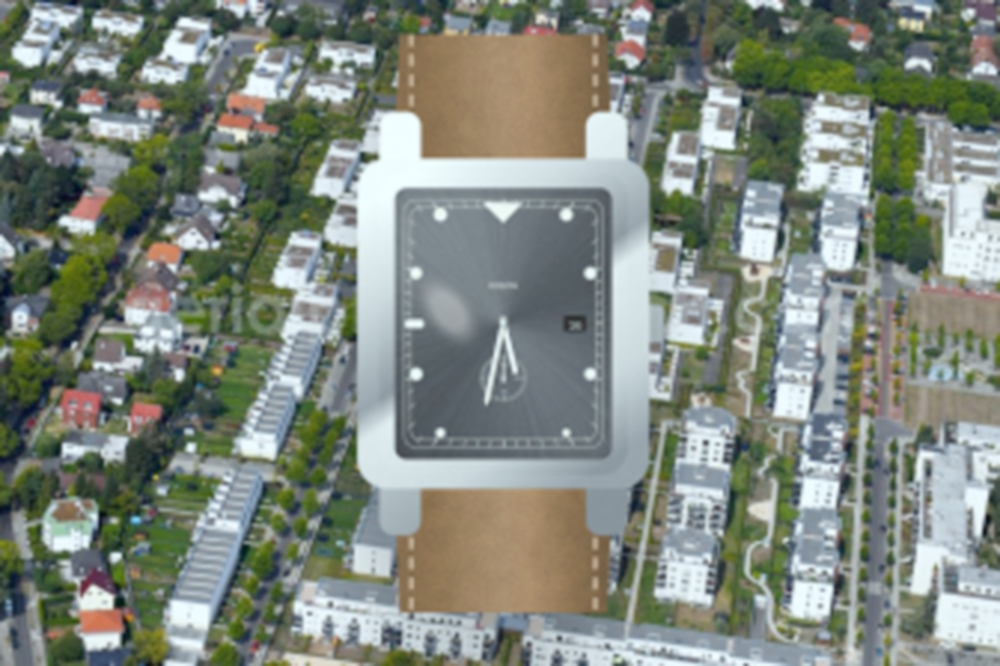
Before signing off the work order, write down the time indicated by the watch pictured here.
5:32
